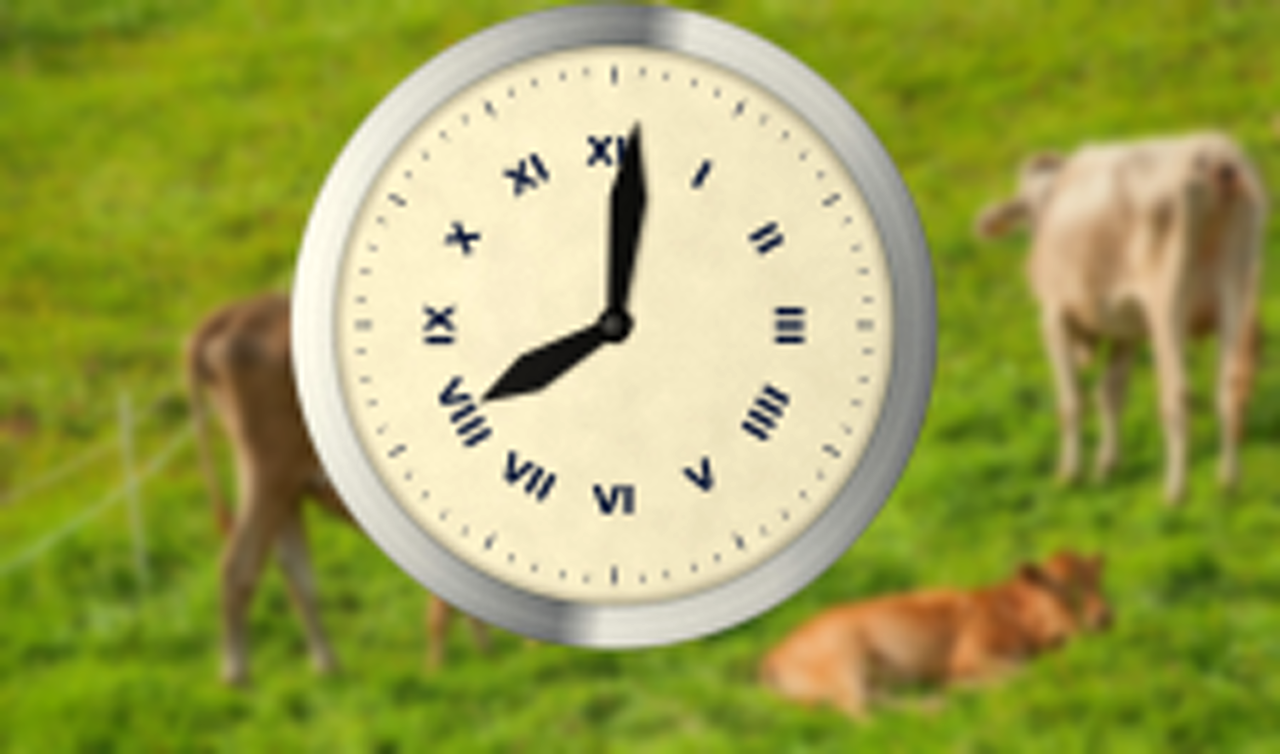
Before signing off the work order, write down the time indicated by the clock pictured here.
8:01
